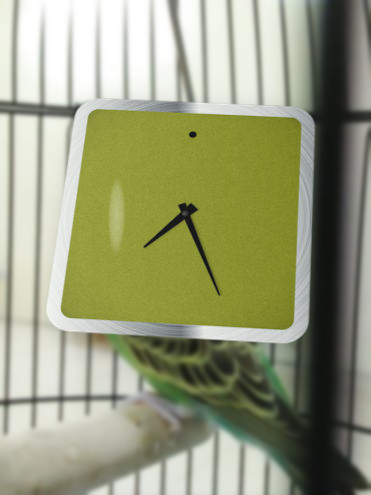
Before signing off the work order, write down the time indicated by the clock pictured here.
7:26
